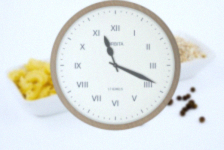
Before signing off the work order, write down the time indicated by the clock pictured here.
11:19
